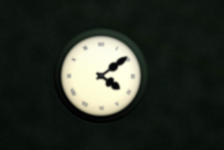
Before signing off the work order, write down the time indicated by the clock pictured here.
4:09
